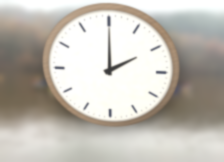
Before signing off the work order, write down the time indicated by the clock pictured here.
2:00
